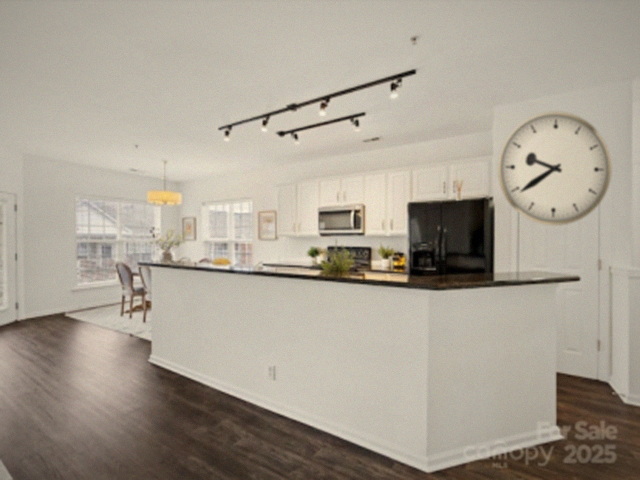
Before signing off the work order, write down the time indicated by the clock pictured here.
9:39
